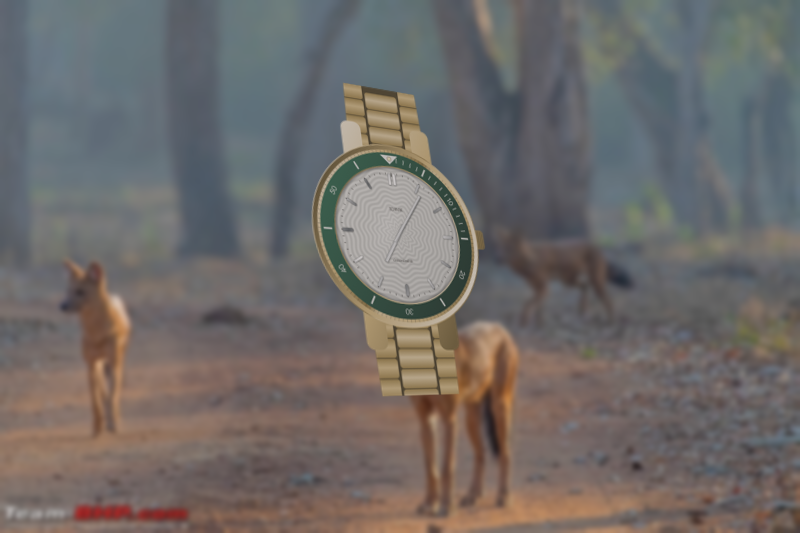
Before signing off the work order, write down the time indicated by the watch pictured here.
7:06
